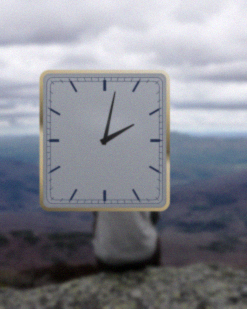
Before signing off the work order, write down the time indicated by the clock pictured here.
2:02
